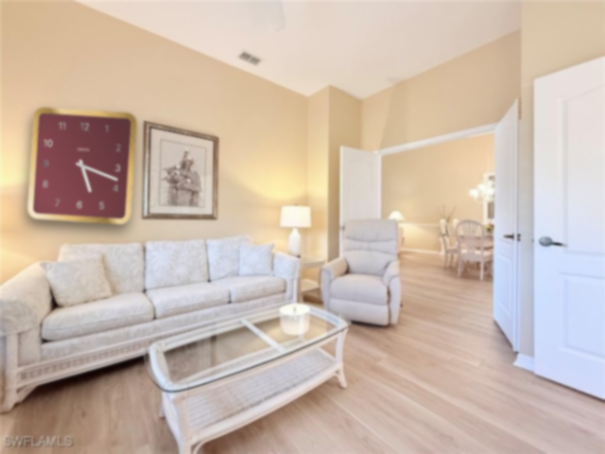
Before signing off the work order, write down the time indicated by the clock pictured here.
5:18
